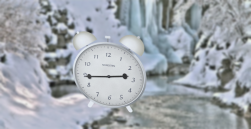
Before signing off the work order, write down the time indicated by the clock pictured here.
2:44
